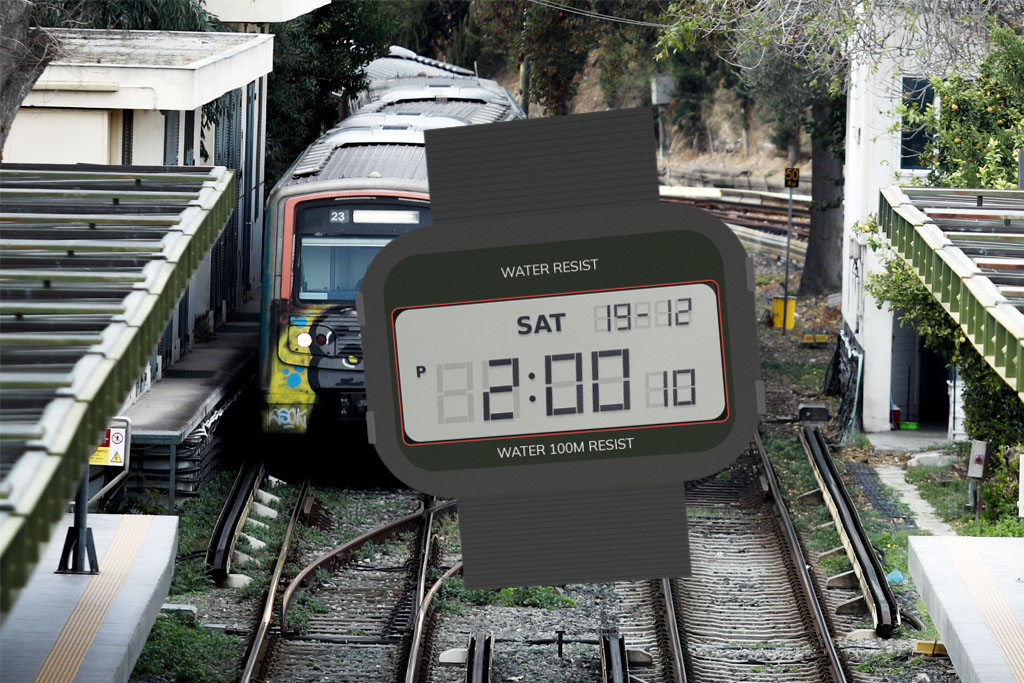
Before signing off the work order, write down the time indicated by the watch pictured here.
2:00:10
